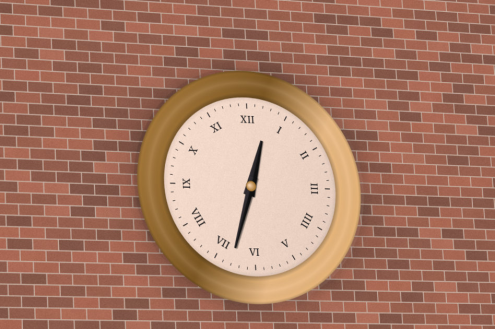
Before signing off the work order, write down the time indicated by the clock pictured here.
12:33
